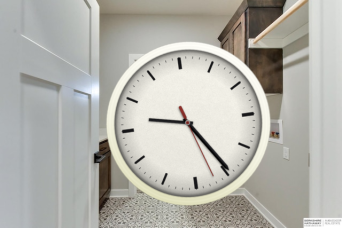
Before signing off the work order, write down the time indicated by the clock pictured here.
9:24:27
